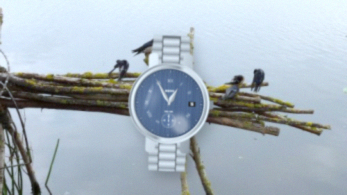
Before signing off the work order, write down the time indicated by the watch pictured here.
12:55
